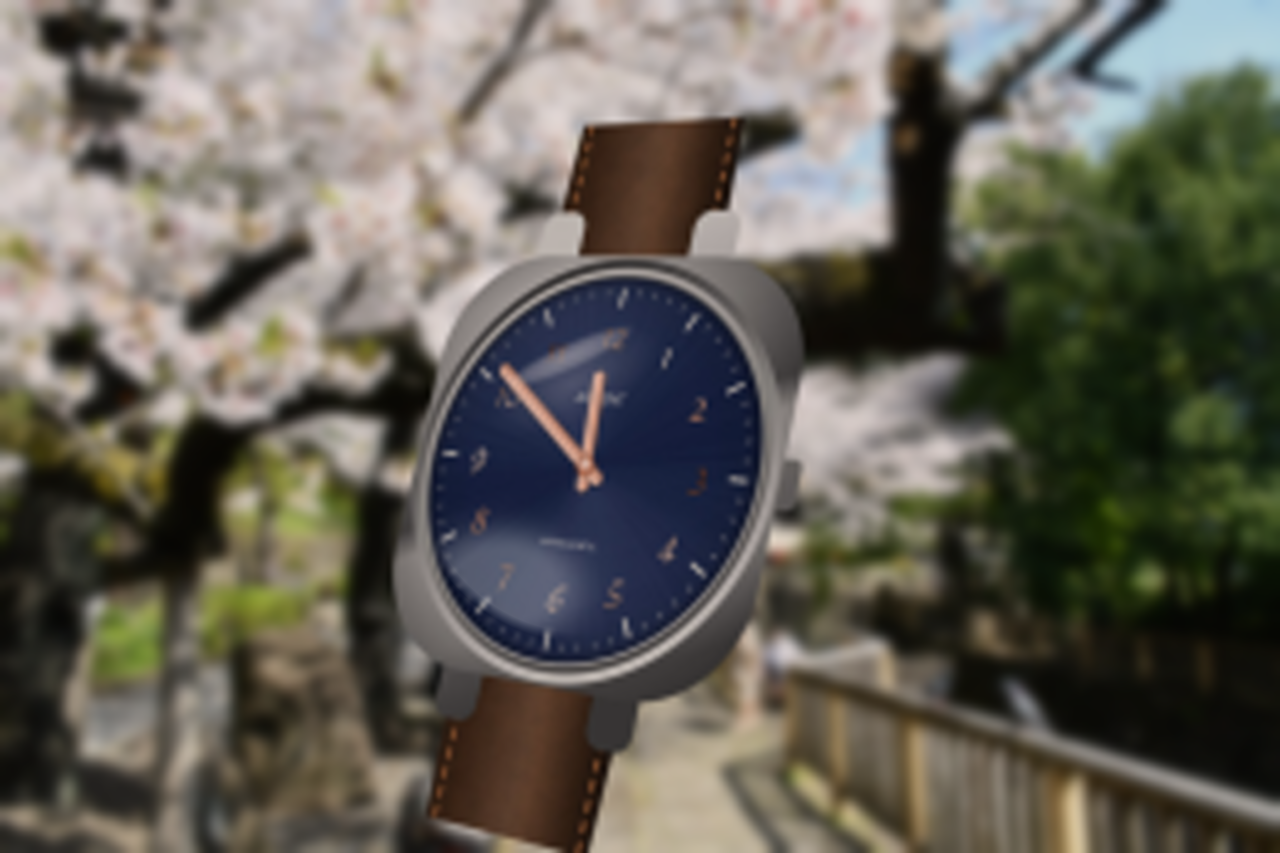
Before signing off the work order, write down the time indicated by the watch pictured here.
11:51
